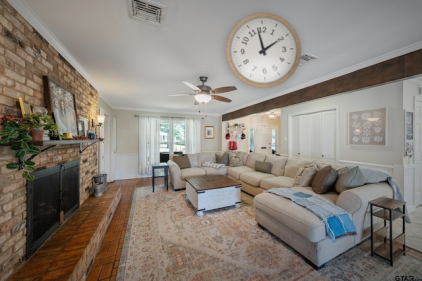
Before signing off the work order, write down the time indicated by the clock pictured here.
1:58
